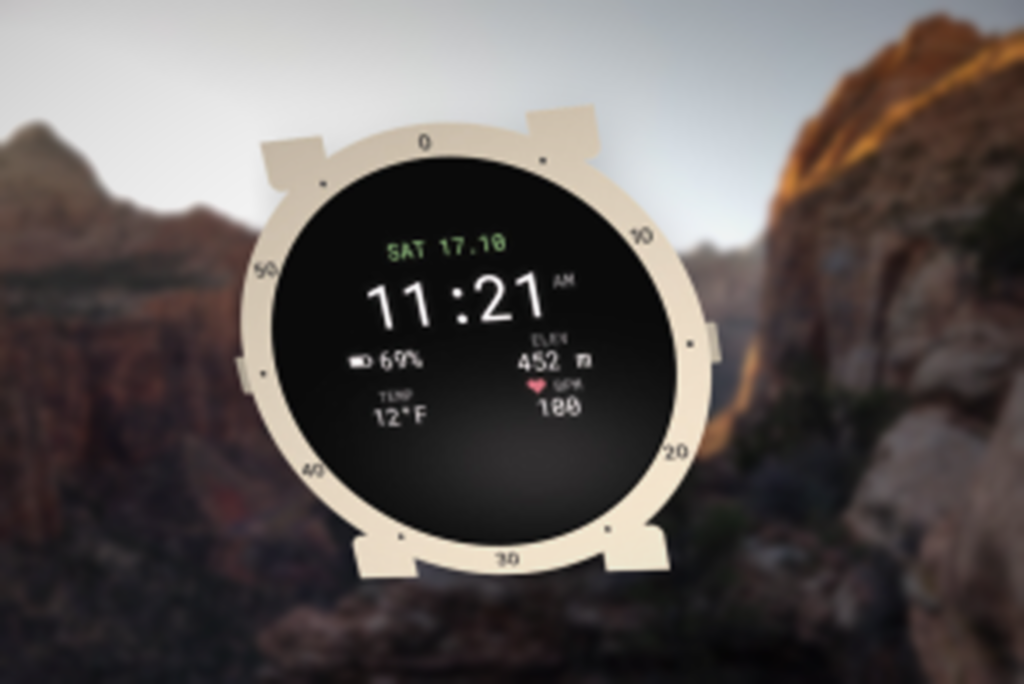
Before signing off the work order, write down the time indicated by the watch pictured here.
11:21
